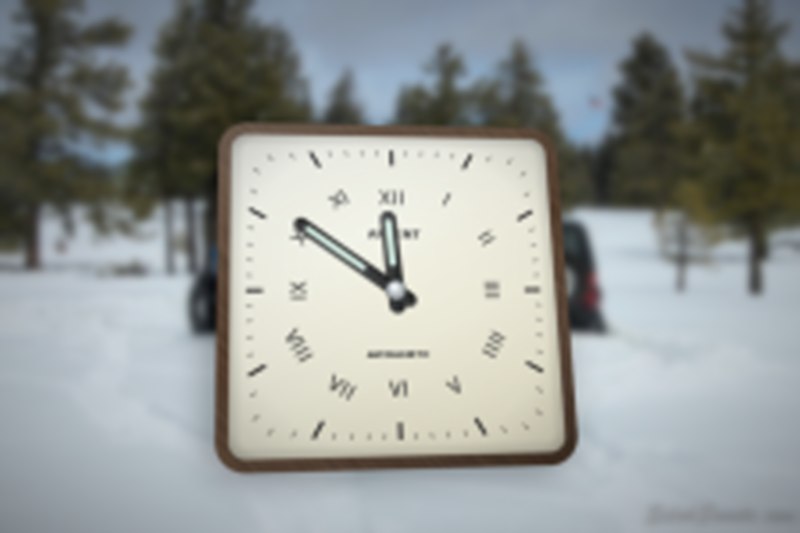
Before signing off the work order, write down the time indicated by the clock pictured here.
11:51
